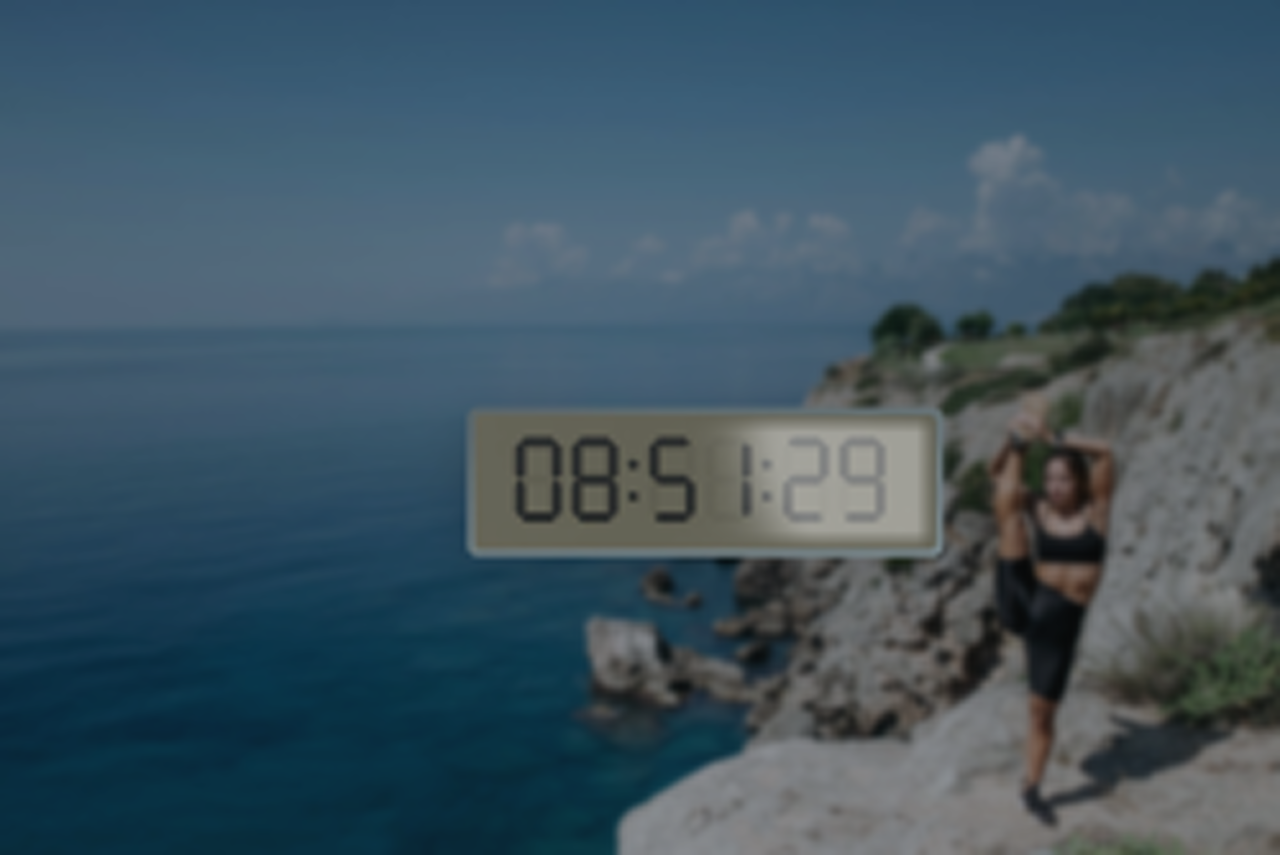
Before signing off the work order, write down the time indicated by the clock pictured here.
8:51:29
